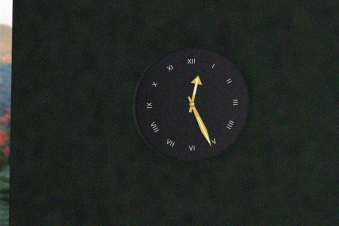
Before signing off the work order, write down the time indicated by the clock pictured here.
12:26
